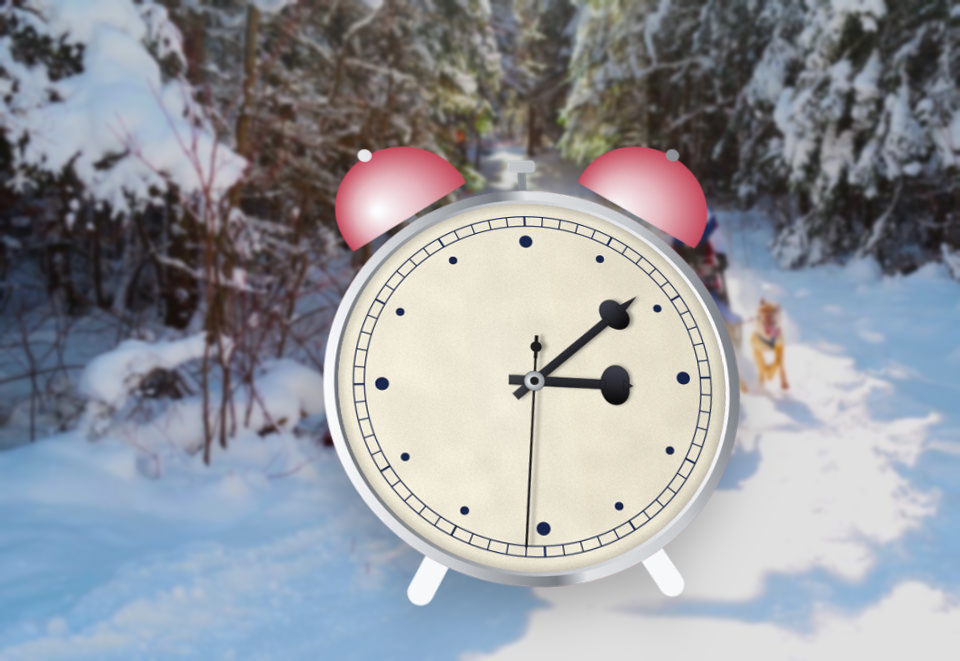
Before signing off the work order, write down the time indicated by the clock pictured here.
3:08:31
